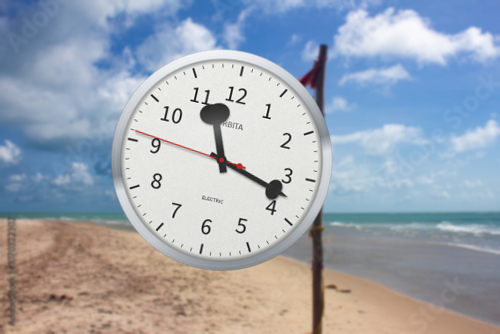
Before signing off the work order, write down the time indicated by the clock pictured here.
11:17:46
